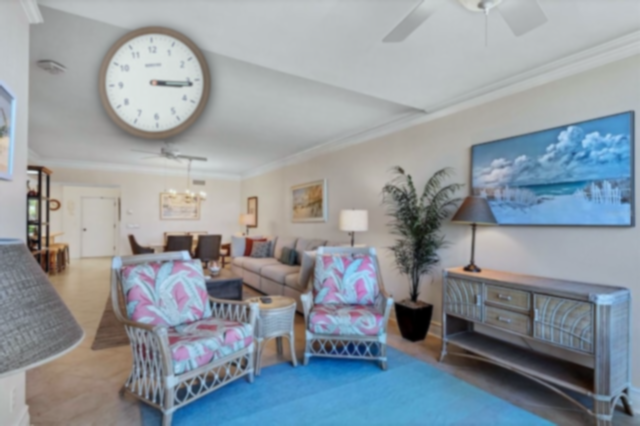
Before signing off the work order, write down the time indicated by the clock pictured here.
3:16
